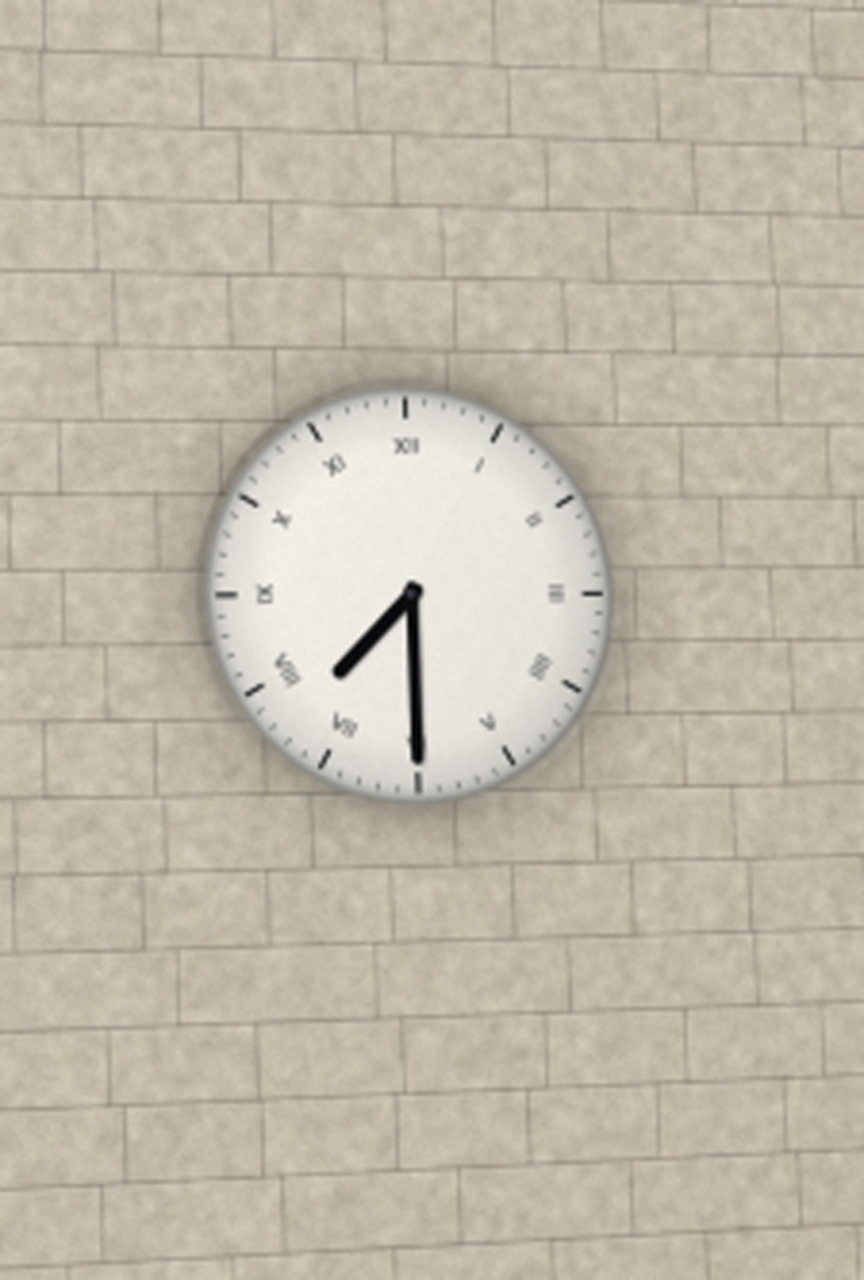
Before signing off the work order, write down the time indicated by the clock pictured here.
7:30
